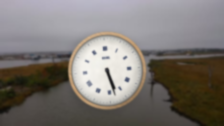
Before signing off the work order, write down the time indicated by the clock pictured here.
5:28
